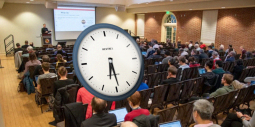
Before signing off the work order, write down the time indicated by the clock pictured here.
6:29
